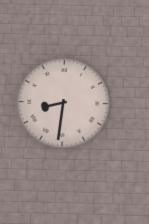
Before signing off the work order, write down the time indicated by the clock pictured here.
8:31
